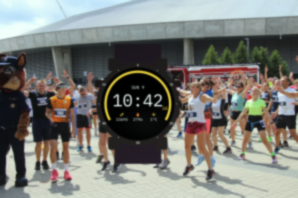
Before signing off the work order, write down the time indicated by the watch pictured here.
10:42
